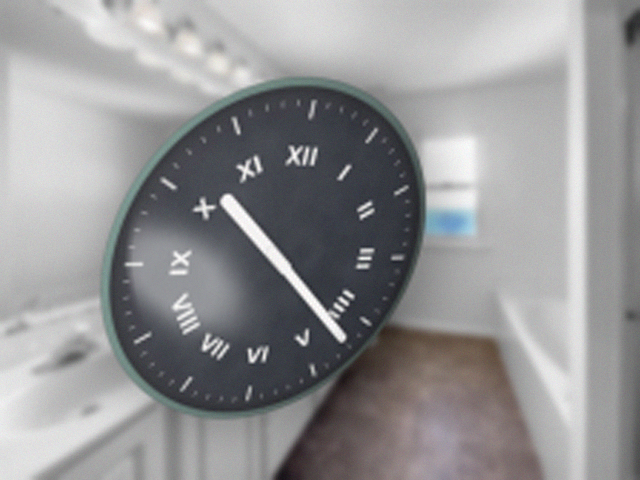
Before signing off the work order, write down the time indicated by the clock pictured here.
10:22
